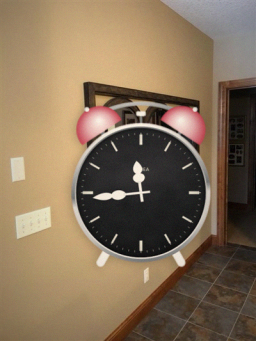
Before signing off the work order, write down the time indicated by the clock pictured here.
11:44
